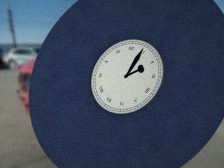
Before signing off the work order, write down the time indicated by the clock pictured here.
2:04
